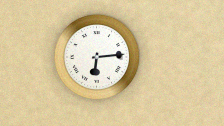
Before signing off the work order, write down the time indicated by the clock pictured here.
6:14
